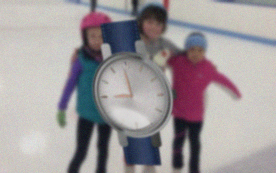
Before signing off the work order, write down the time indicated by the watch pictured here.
8:59
